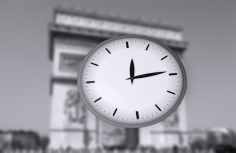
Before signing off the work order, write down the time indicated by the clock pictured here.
12:14
